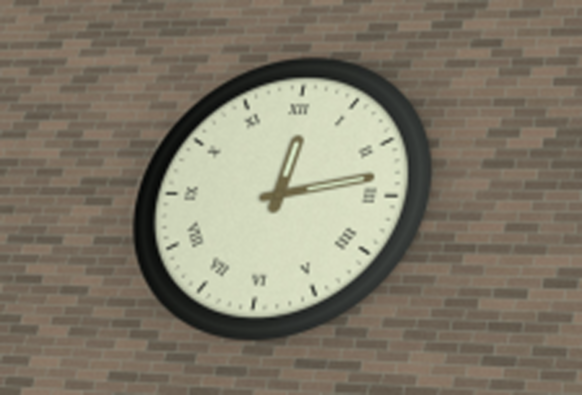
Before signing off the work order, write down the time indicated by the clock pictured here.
12:13
